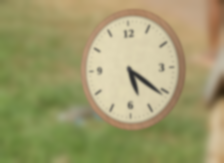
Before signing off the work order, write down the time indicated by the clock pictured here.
5:21
